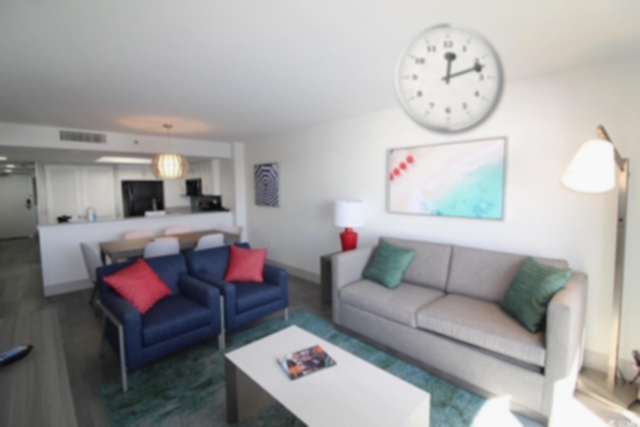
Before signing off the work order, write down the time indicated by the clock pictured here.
12:12
